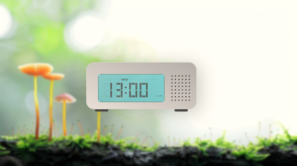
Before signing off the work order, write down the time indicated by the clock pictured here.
13:00
